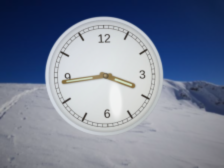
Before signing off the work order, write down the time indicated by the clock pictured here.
3:44
